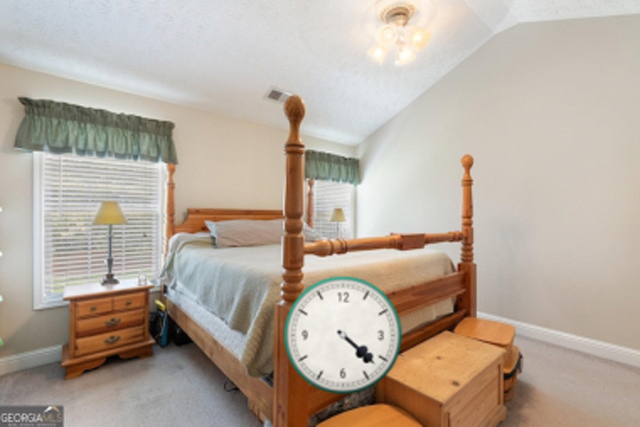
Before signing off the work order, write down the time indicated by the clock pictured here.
4:22
